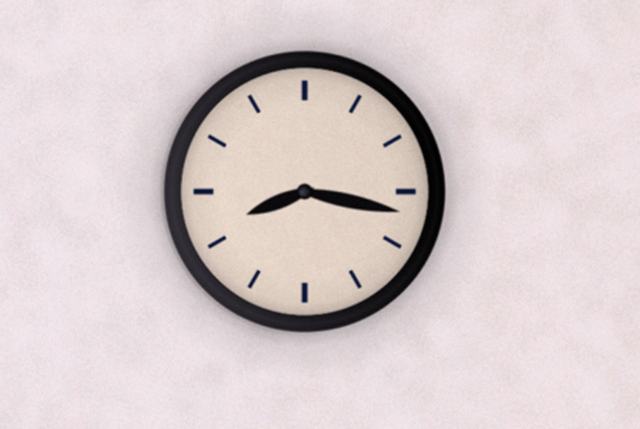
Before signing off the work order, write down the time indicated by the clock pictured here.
8:17
